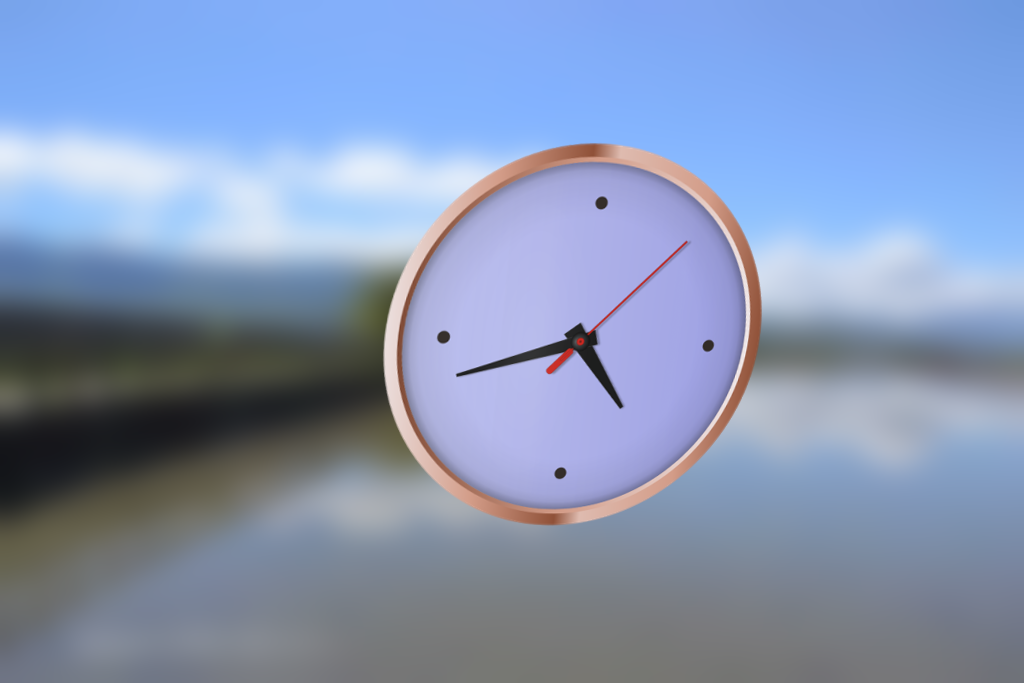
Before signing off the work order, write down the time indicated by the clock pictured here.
4:42:07
